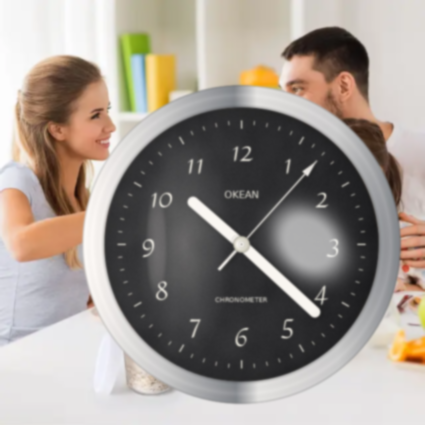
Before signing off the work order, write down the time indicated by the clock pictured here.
10:22:07
